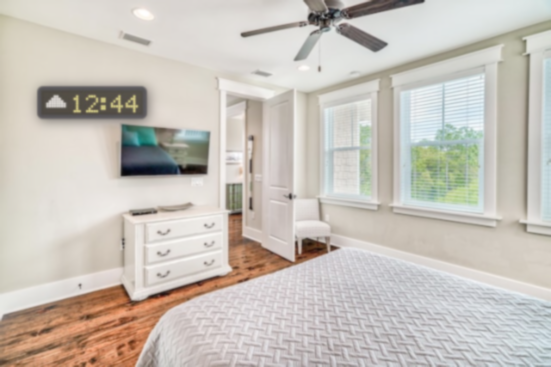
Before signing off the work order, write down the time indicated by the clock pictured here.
12:44
